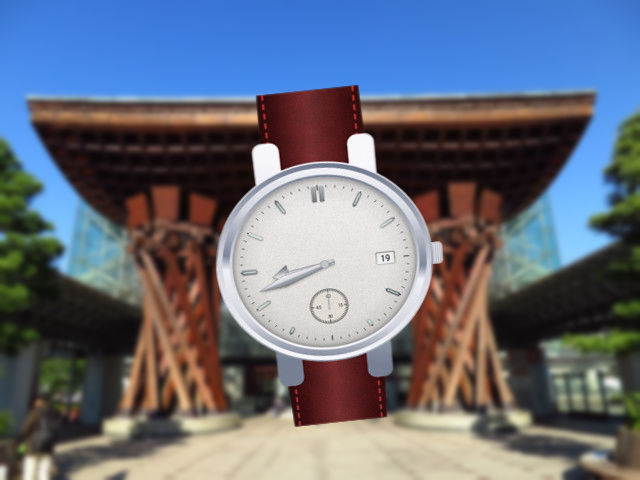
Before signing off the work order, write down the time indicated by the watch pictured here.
8:42
